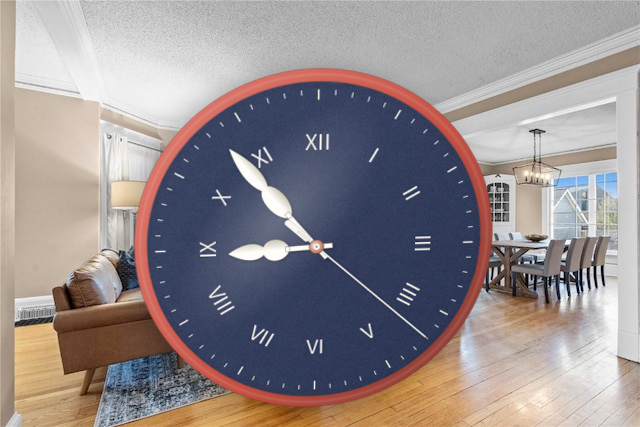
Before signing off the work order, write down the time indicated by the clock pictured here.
8:53:22
